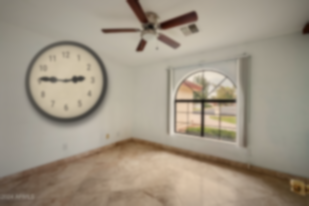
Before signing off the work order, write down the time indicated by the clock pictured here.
2:46
